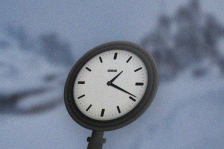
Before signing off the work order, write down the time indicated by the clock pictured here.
1:19
